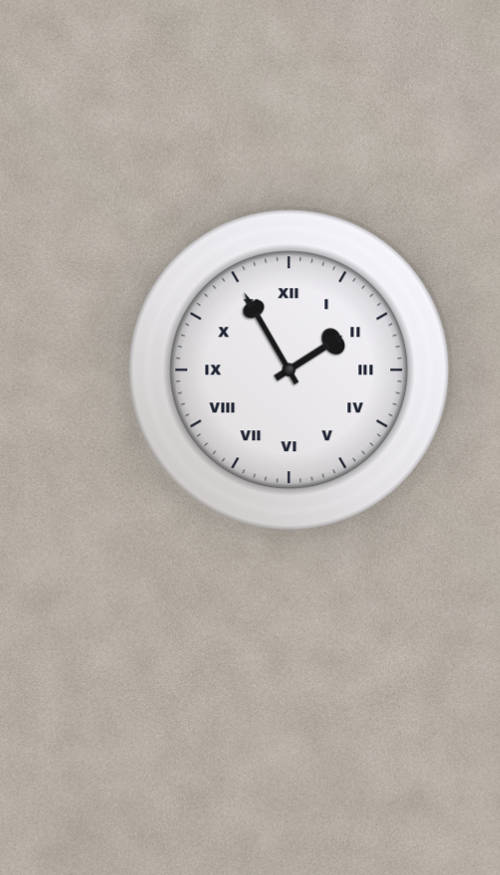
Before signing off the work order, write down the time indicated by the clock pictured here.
1:55
